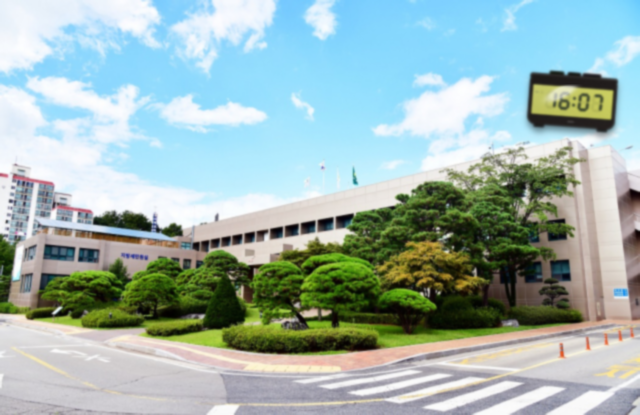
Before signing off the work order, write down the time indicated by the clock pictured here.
16:07
